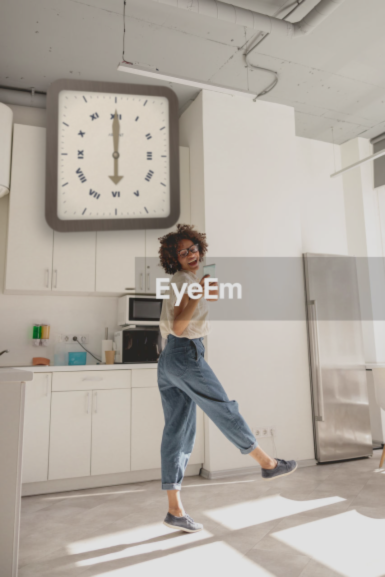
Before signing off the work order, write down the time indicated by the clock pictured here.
6:00
